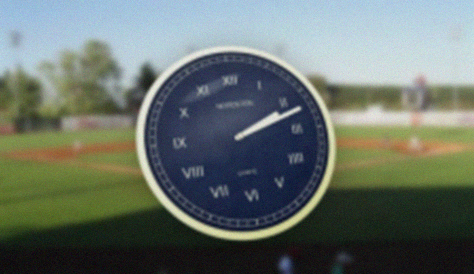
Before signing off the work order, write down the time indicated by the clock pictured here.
2:12
